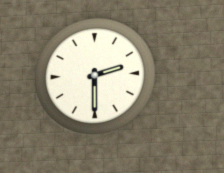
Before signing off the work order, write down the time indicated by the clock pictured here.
2:30
